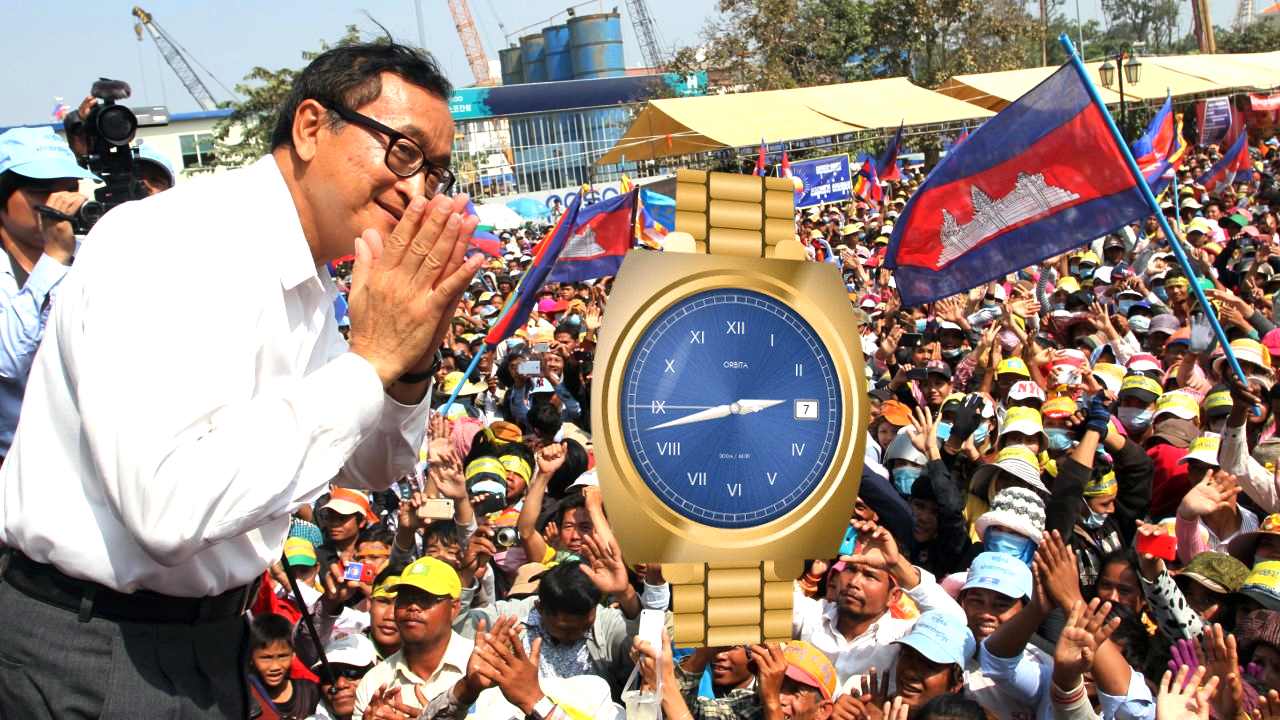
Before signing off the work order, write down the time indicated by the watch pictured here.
2:42:45
